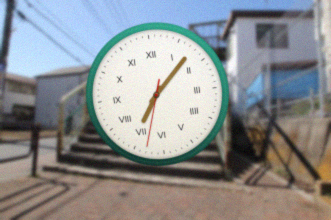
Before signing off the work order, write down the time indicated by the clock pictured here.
7:07:33
